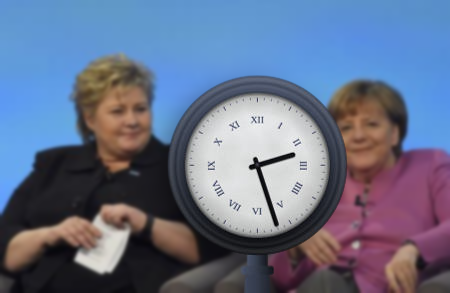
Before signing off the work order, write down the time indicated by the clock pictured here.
2:27
